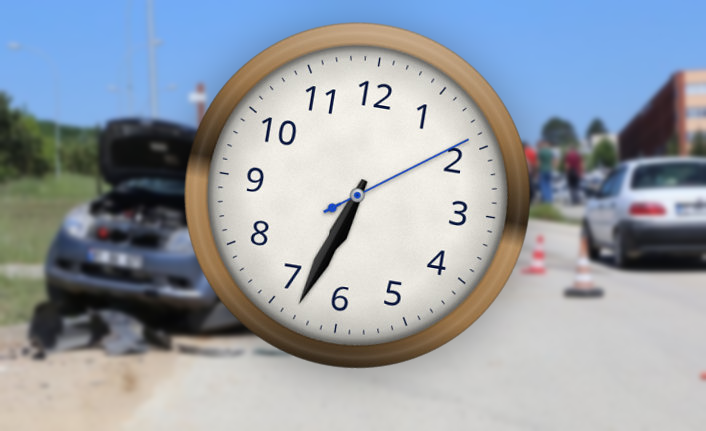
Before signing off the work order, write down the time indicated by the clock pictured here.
6:33:09
